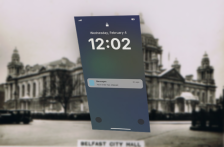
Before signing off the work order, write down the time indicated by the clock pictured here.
12:02
